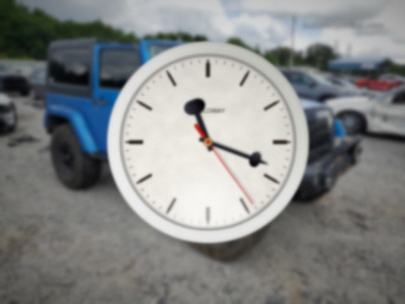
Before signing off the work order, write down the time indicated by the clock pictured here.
11:18:24
